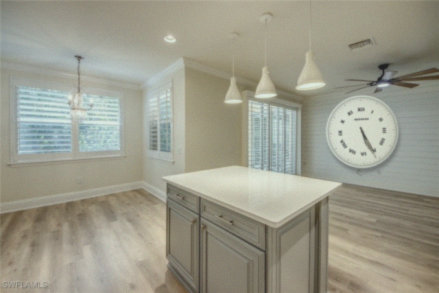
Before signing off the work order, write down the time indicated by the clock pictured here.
5:26
